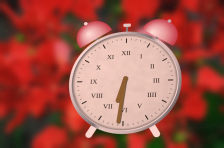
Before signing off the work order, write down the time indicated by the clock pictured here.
6:31
